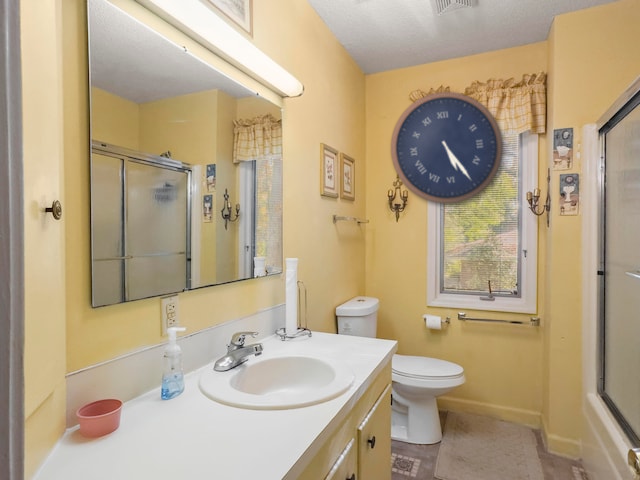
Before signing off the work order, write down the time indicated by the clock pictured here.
5:25
